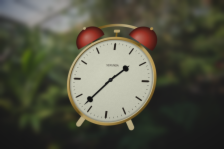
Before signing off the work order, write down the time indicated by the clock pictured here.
1:37
